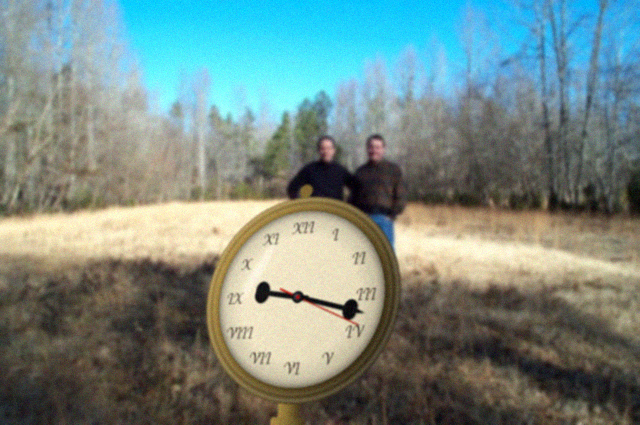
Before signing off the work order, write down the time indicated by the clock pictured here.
9:17:19
